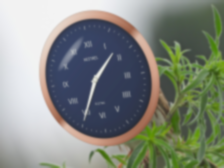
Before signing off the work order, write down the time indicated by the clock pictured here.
1:35
